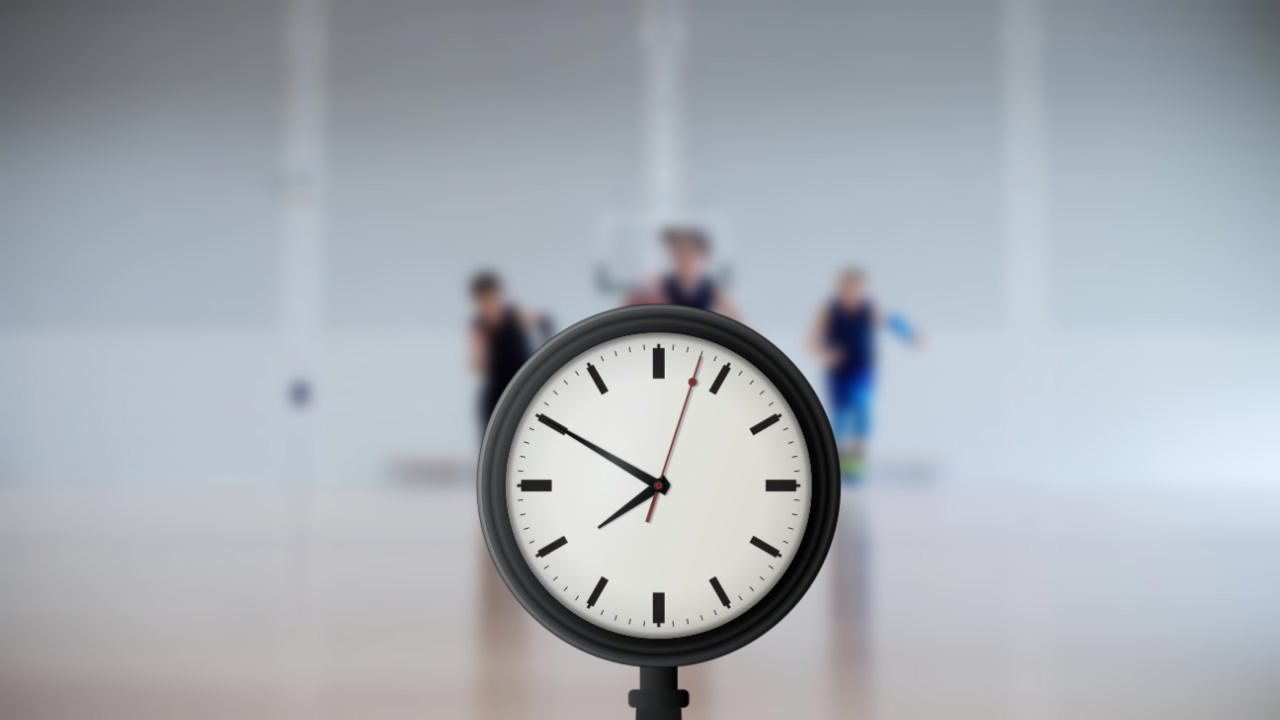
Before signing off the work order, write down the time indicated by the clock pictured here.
7:50:03
